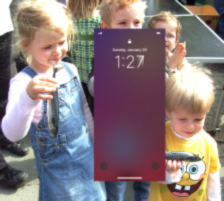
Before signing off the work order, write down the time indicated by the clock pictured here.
1:27
